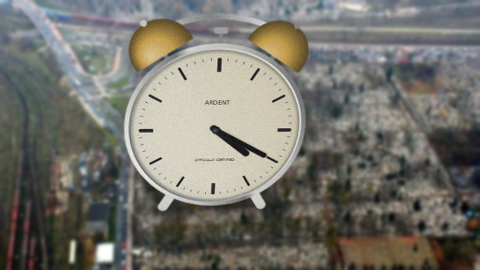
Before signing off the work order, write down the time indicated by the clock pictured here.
4:20
